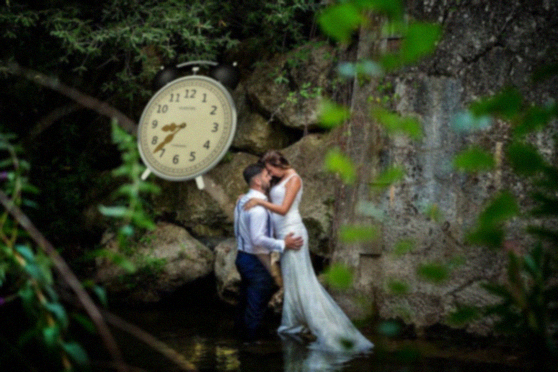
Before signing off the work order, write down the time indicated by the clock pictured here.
8:37
